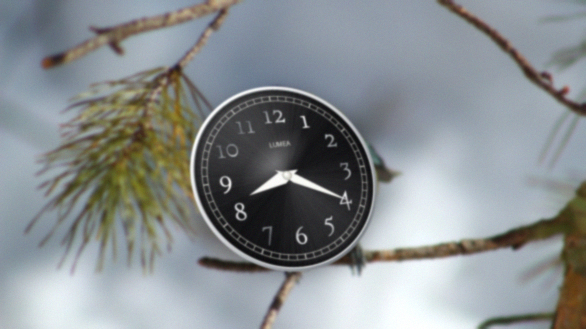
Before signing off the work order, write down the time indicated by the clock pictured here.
8:20
